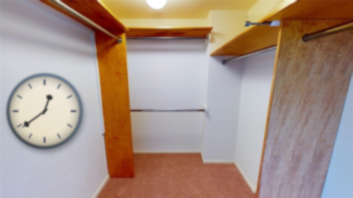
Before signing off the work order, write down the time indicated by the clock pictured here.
12:39
